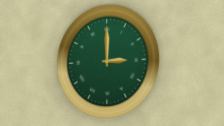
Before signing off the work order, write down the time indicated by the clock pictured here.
3:00
